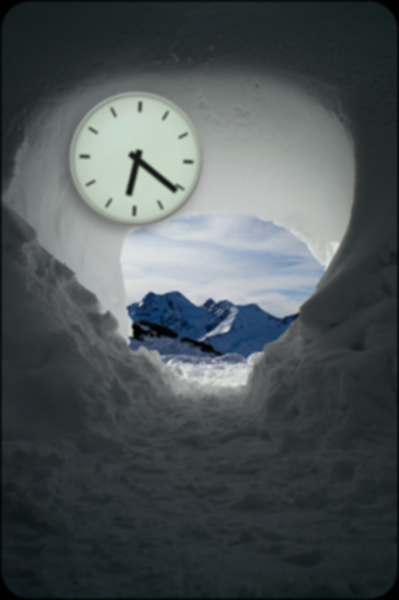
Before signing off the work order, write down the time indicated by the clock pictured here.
6:21
